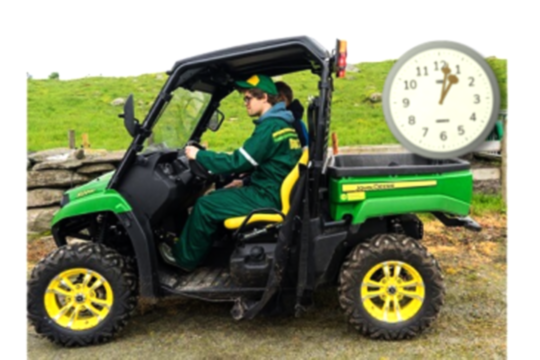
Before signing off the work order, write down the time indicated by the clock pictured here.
1:02
